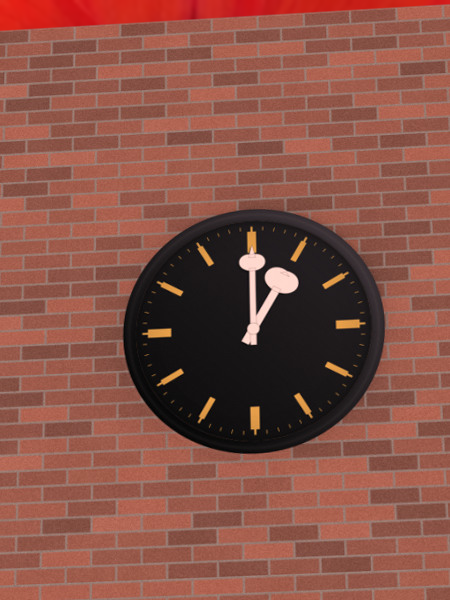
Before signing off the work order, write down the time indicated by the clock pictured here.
1:00
